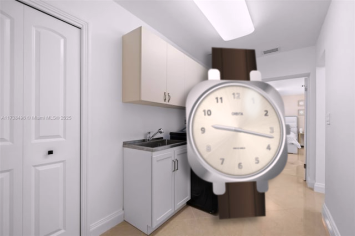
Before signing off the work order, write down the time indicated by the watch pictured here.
9:17
